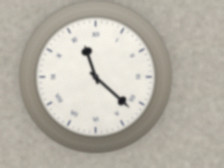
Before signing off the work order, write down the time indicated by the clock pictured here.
11:22
